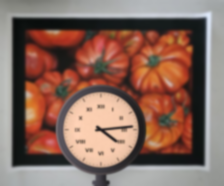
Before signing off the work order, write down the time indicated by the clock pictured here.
4:14
